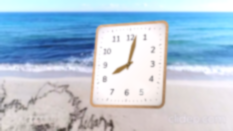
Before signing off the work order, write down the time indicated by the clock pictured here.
8:02
